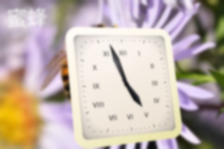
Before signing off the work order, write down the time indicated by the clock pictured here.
4:57
